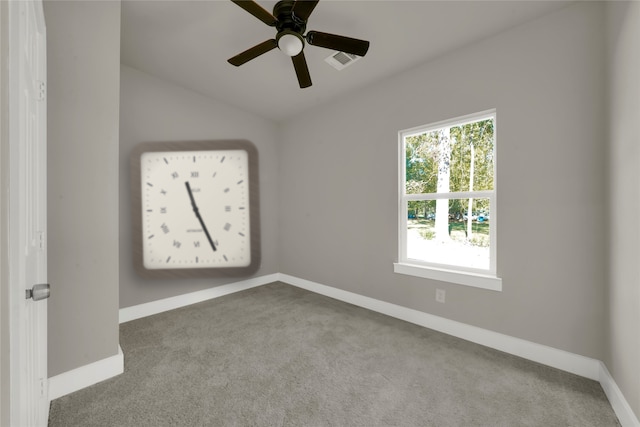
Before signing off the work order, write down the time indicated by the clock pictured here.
11:26
